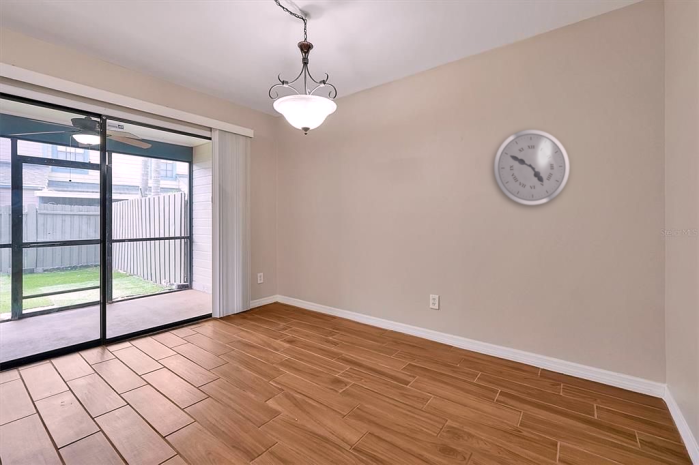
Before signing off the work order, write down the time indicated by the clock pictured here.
4:50
